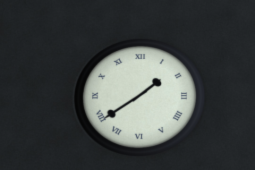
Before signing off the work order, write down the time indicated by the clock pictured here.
1:39
